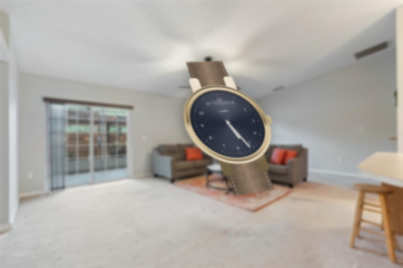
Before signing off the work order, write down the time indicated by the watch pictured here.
5:26
